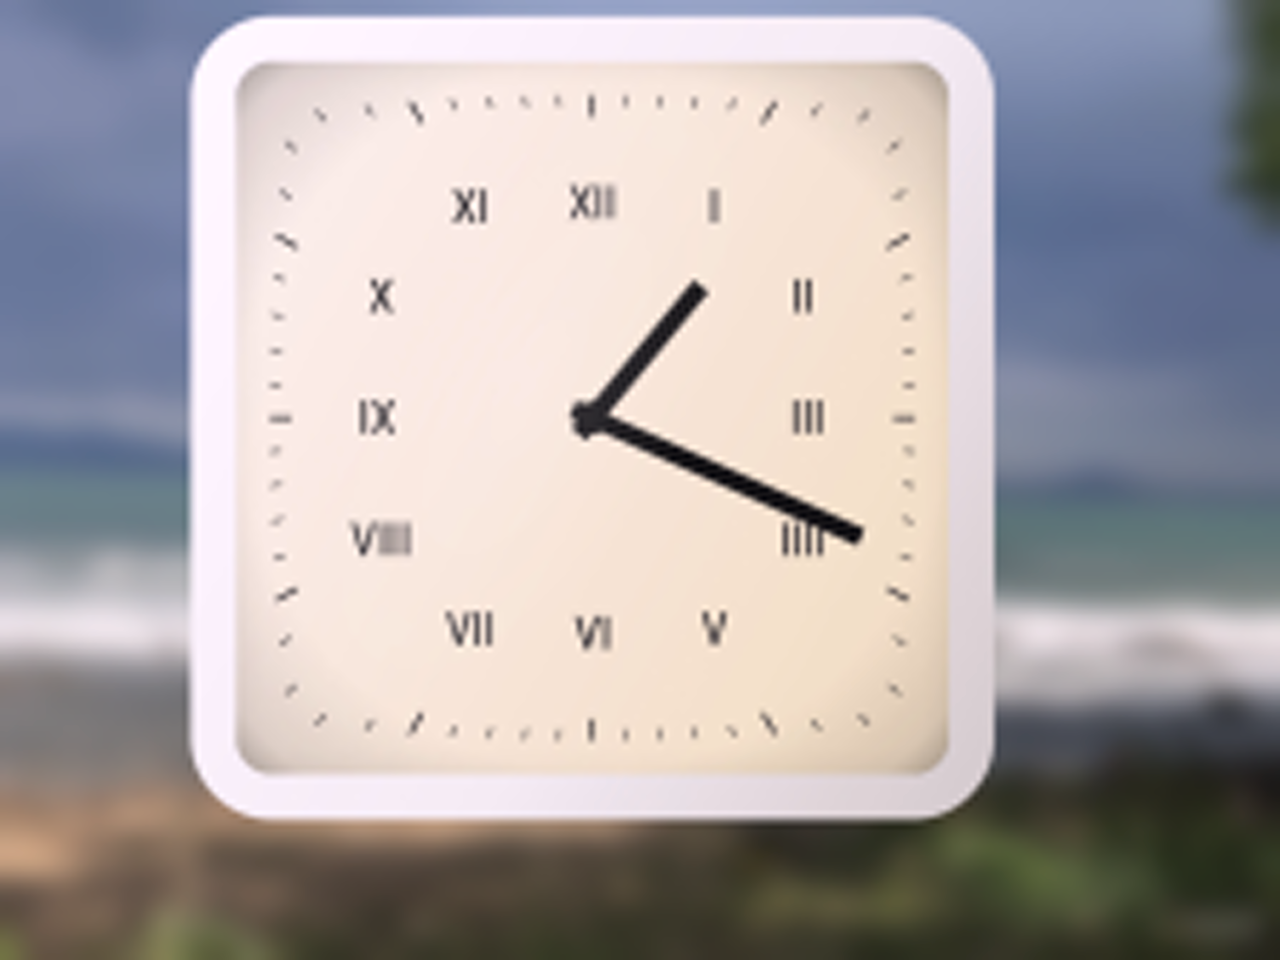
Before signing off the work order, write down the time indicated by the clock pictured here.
1:19
